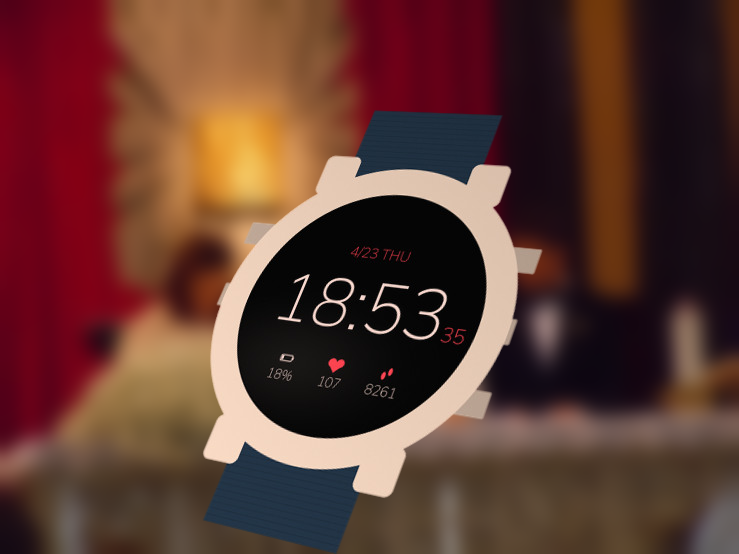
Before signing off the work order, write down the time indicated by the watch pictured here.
18:53:35
